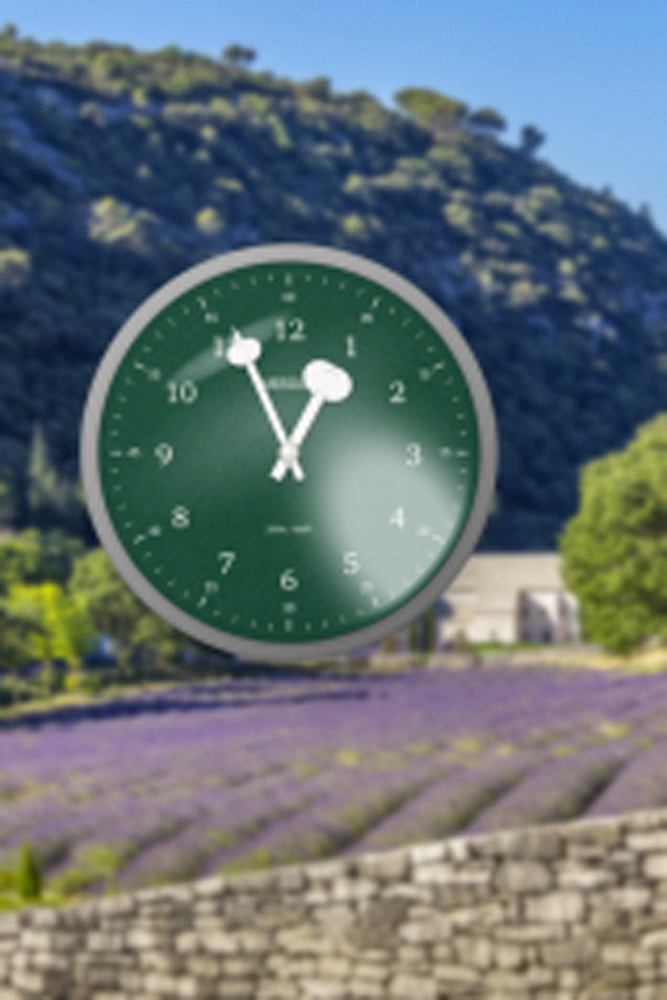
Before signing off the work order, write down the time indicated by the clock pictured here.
12:56
